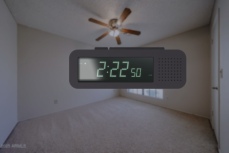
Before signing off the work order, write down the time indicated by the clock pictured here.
2:22:50
